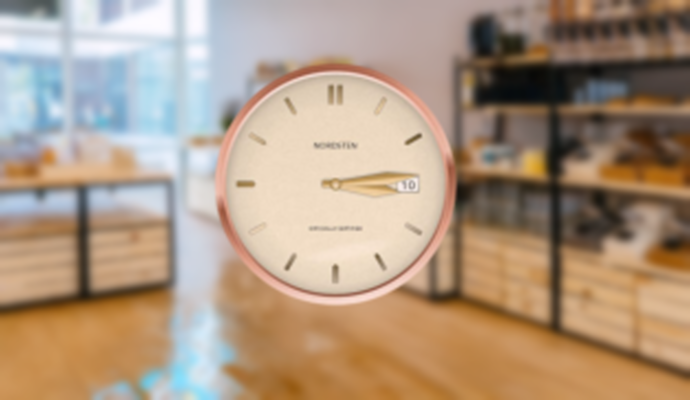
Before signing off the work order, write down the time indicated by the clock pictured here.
3:14
